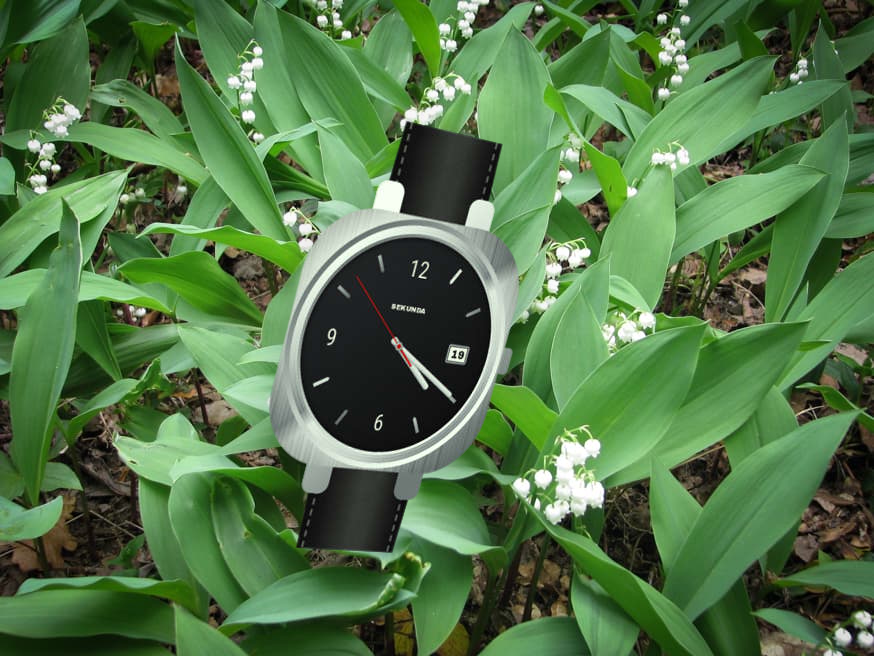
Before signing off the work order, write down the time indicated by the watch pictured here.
4:19:52
